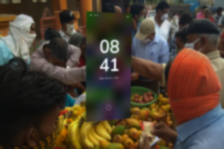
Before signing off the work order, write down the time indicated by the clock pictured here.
8:41
